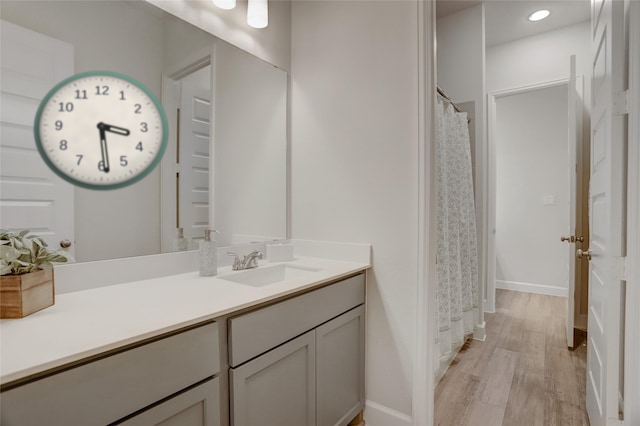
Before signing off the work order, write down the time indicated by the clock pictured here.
3:29
